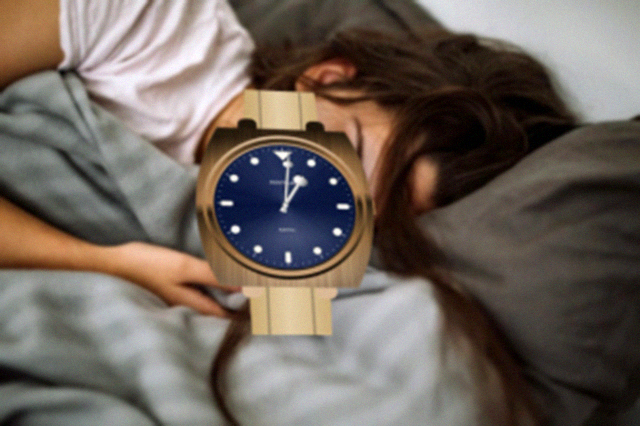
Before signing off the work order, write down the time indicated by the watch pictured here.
1:01
